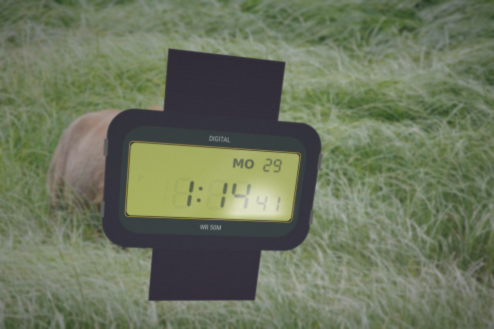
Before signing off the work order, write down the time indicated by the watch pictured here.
1:14:41
